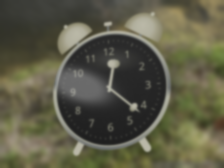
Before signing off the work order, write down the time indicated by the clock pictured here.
12:22
